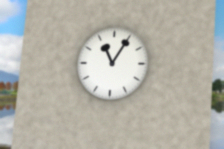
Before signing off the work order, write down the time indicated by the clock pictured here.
11:05
